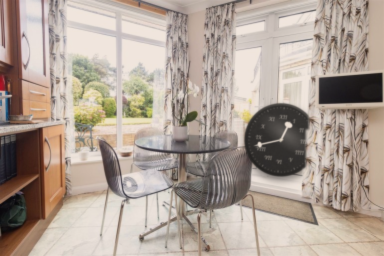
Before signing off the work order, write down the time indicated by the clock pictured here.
12:42
